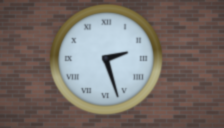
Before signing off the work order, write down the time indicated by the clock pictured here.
2:27
